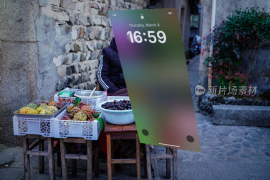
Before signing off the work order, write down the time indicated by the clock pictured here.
16:59
